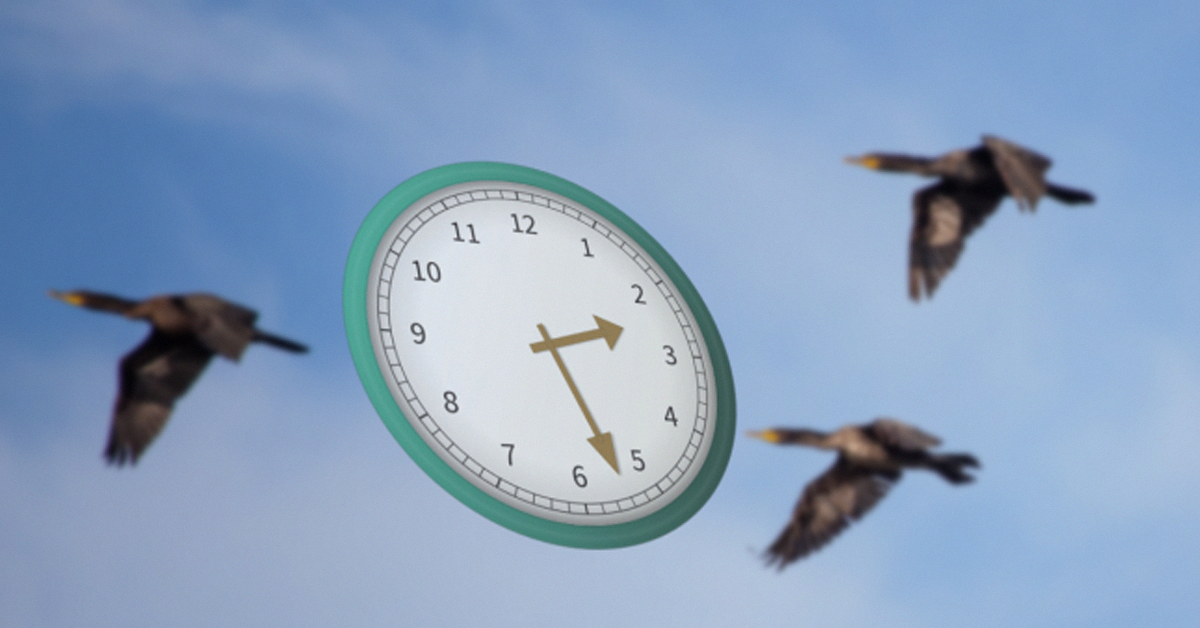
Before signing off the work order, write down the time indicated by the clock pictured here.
2:27
